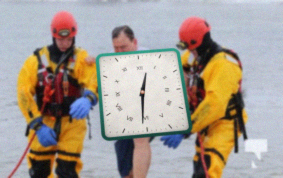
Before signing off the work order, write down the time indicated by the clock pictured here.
12:31
